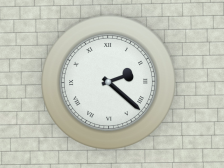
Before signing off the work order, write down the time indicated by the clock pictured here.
2:22
